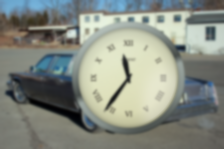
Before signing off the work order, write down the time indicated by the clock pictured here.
11:36
